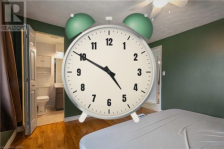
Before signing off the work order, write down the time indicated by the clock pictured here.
4:50
